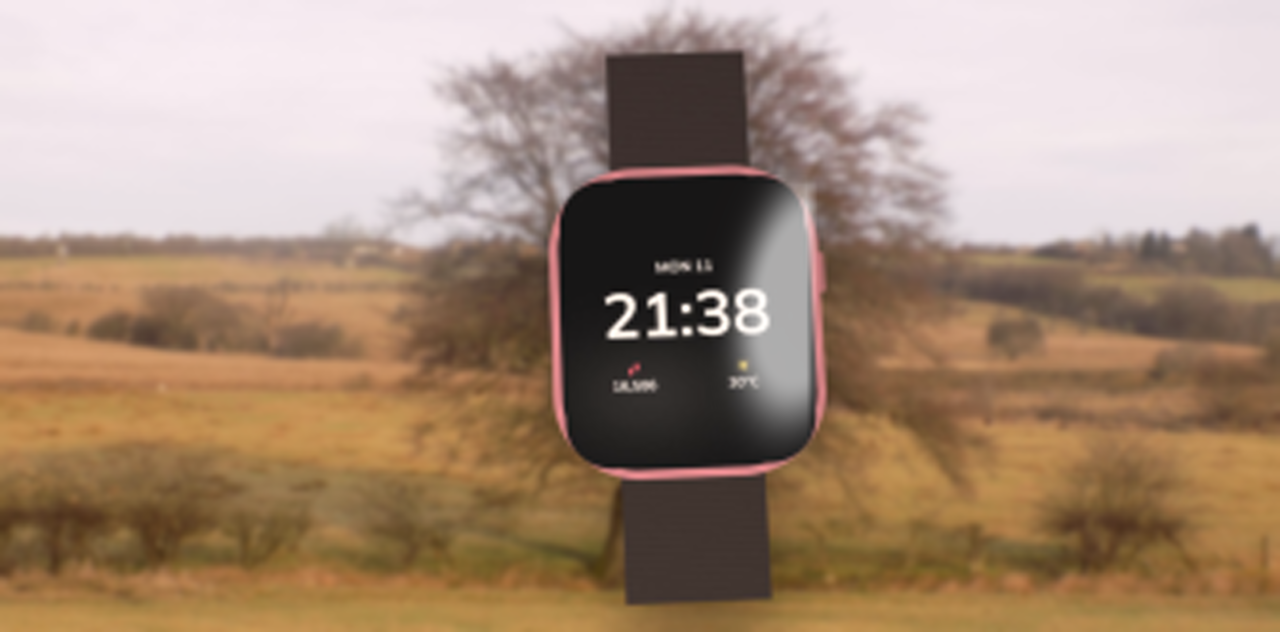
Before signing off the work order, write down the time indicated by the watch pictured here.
21:38
